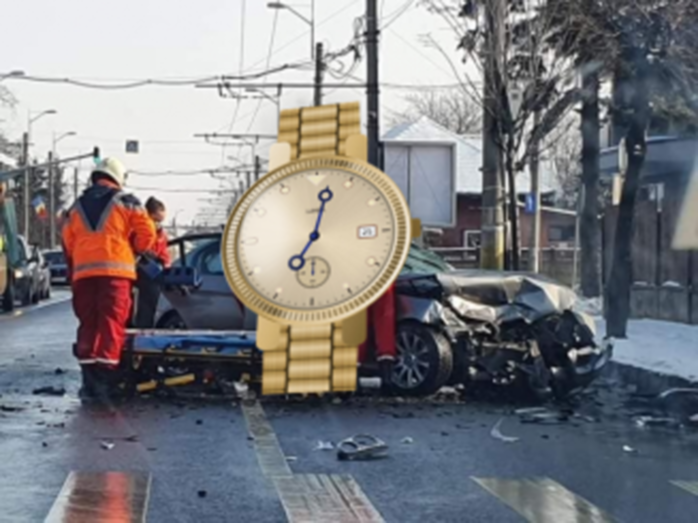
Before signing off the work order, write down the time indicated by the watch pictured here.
7:02
